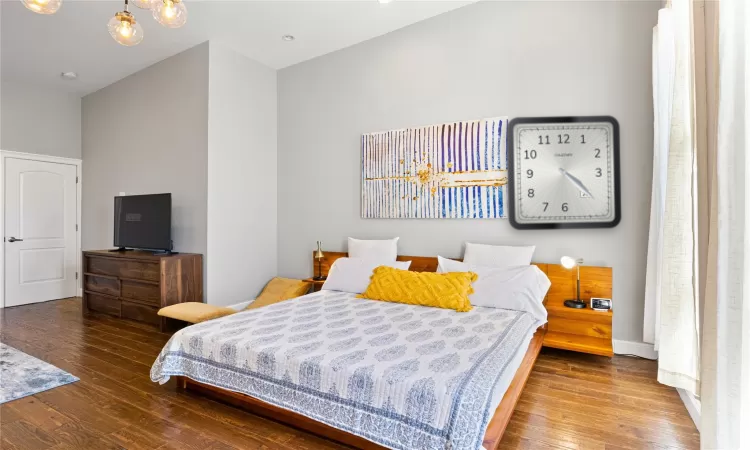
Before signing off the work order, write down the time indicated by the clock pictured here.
4:22
